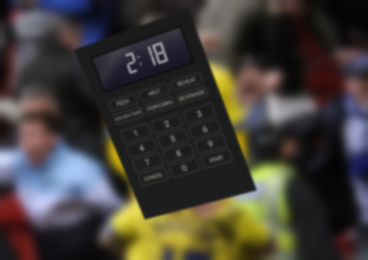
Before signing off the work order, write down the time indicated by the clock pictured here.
2:18
